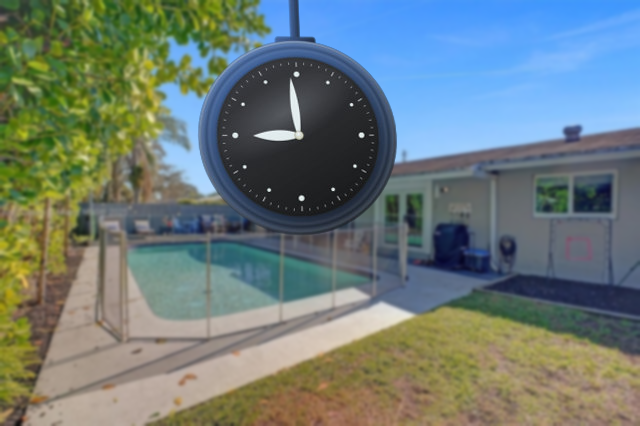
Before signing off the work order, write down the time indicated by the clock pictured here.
8:59
